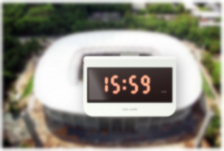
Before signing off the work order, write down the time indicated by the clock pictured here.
15:59
